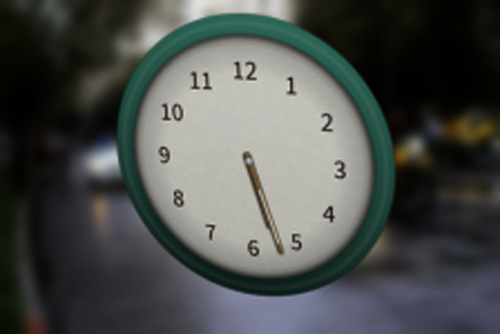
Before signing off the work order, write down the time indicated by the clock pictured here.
5:27
